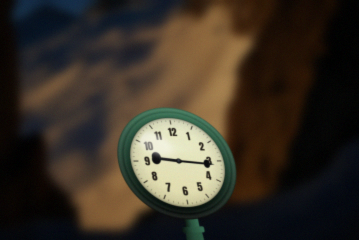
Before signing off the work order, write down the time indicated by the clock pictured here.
9:16
